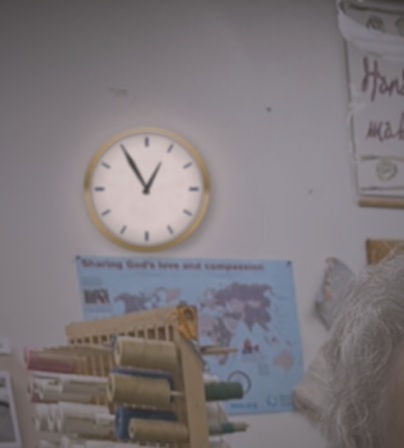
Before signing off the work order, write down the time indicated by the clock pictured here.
12:55
